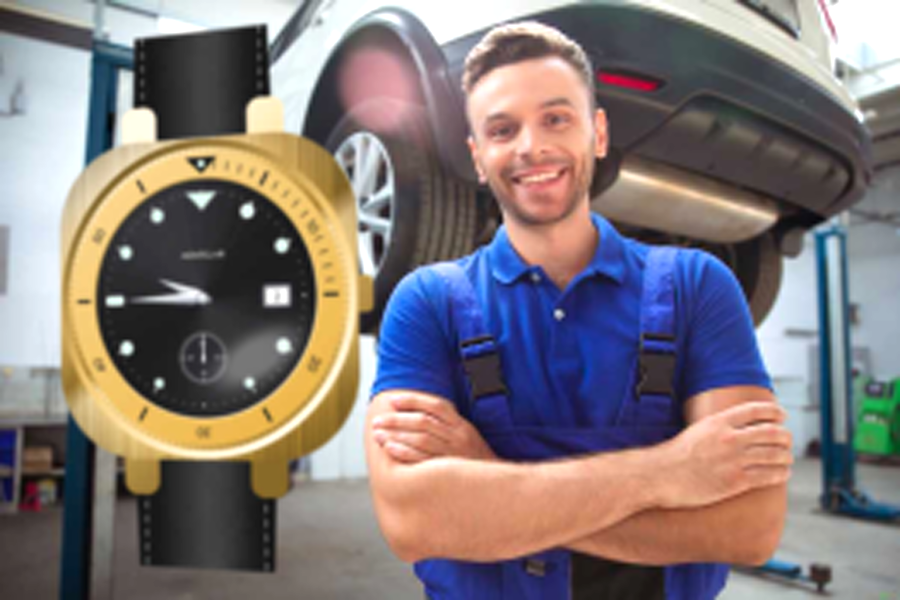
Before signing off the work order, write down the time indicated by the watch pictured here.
9:45
